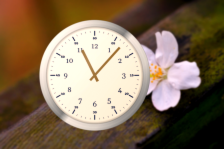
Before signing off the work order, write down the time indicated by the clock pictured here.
11:07
